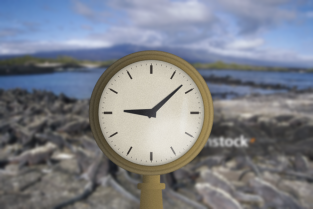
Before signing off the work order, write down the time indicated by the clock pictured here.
9:08
